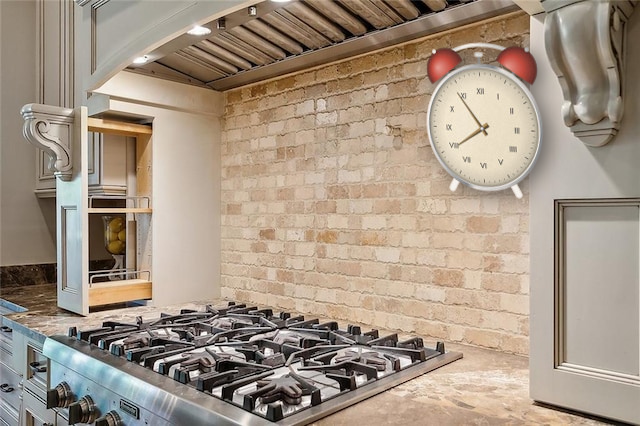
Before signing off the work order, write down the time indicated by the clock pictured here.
7:54
